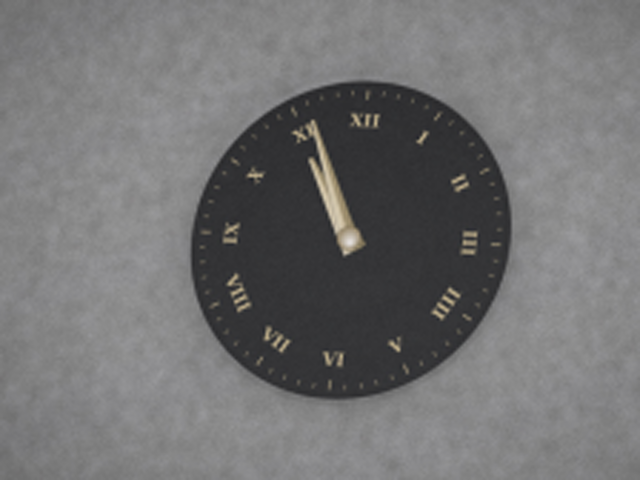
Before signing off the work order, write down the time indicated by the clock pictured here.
10:56
